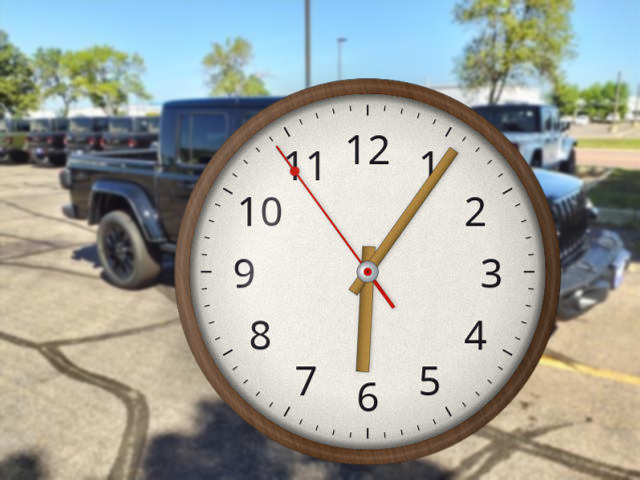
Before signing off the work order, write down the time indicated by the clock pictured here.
6:05:54
